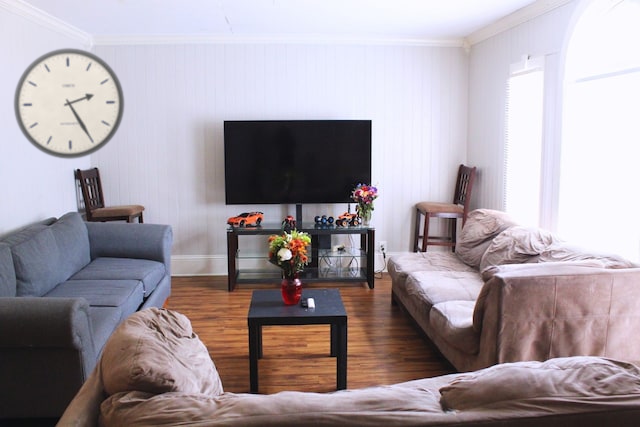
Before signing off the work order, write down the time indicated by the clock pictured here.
2:25
